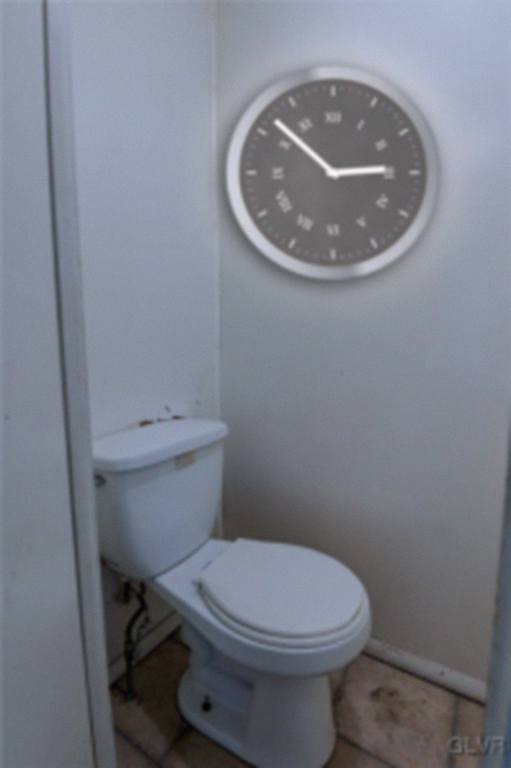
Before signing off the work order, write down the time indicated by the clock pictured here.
2:52
